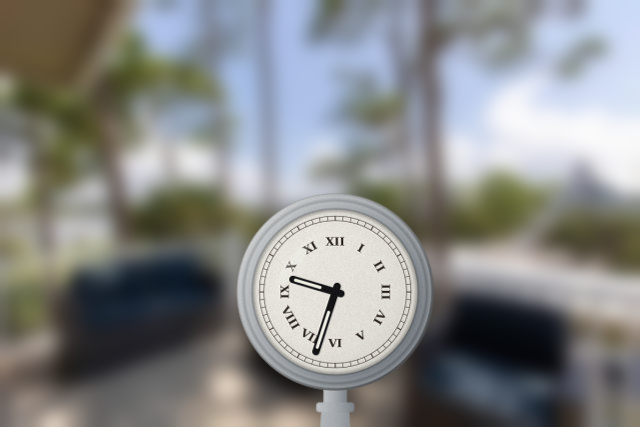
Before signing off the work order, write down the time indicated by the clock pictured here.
9:33
